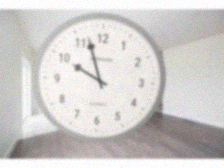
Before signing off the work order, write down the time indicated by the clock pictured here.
9:57
